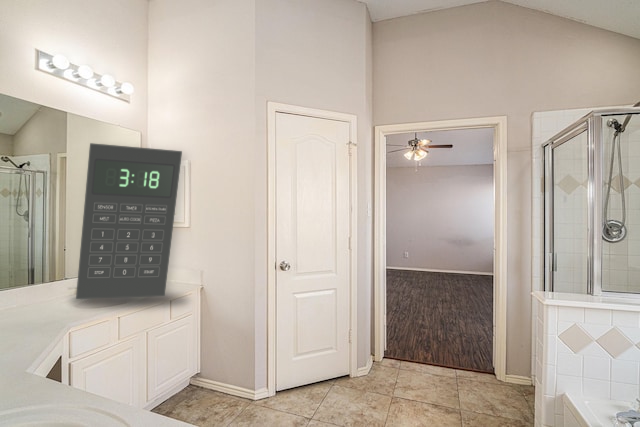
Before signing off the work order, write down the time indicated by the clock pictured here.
3:18
